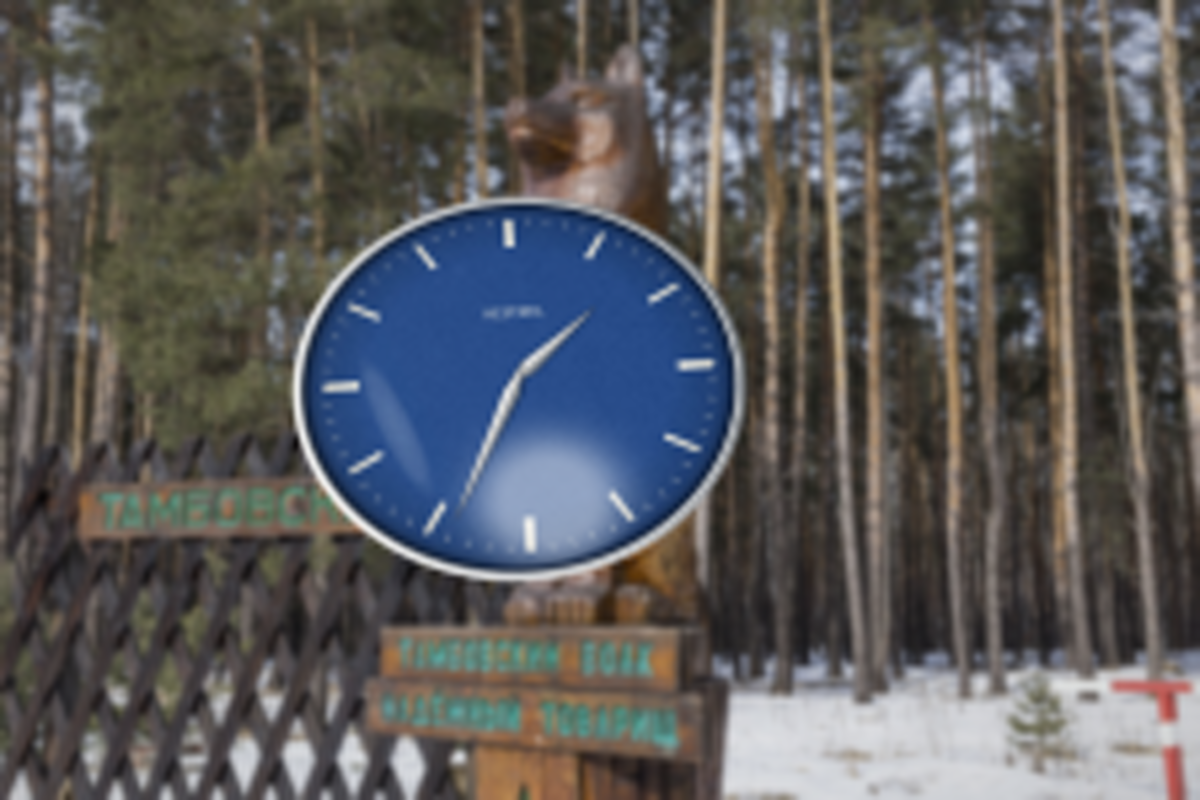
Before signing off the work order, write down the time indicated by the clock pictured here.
1:34
